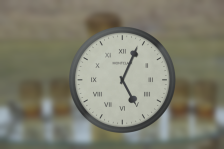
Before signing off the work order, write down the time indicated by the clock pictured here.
5:04
